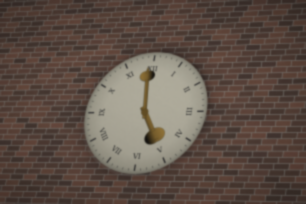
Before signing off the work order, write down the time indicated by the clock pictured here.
4:59
